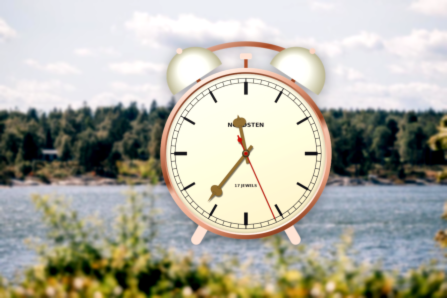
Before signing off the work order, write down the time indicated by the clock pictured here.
11:36:26
